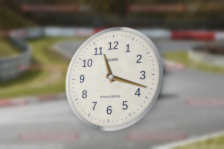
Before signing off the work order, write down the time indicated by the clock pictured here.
11:18
